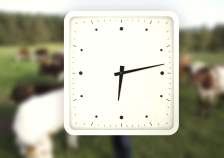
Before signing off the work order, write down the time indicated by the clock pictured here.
6:13
